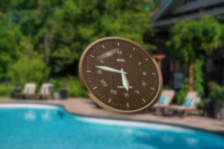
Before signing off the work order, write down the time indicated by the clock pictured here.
5:47
